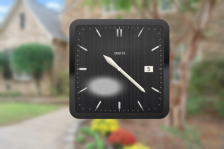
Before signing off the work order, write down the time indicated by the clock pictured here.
10:22
